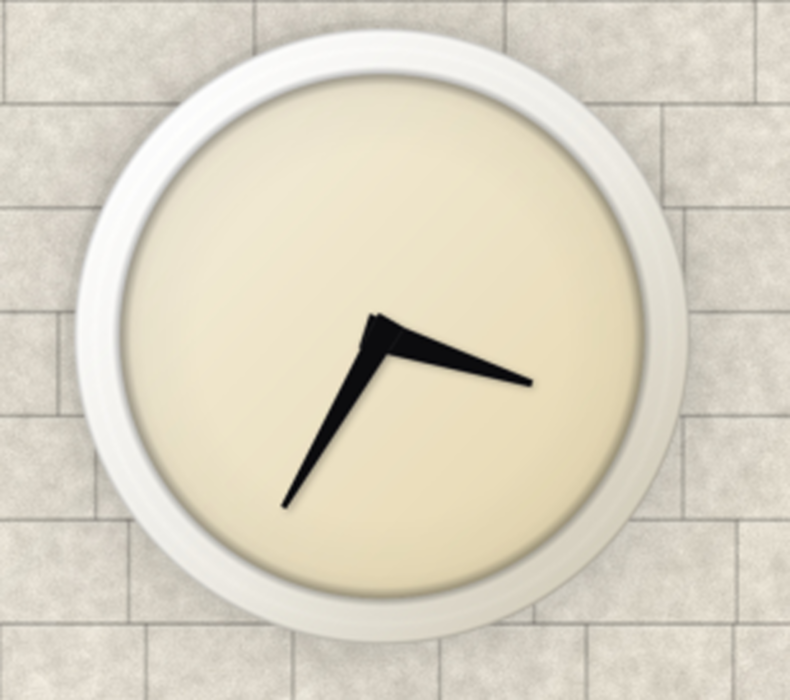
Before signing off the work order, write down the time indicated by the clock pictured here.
3:35
